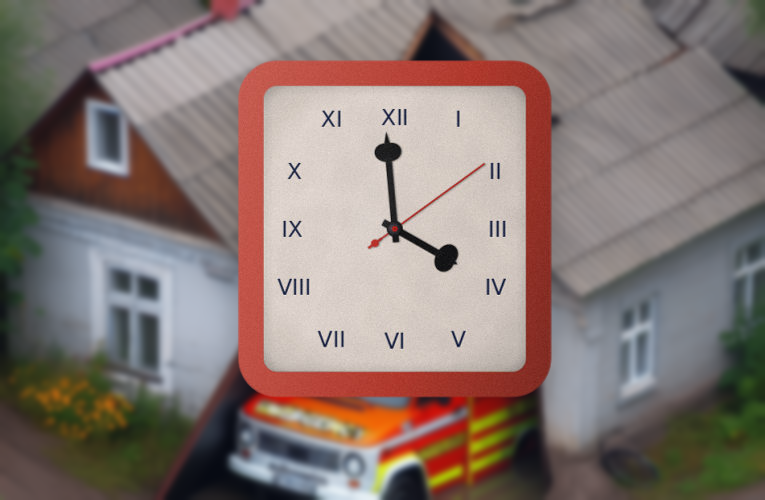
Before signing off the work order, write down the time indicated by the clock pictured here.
3:59:09
